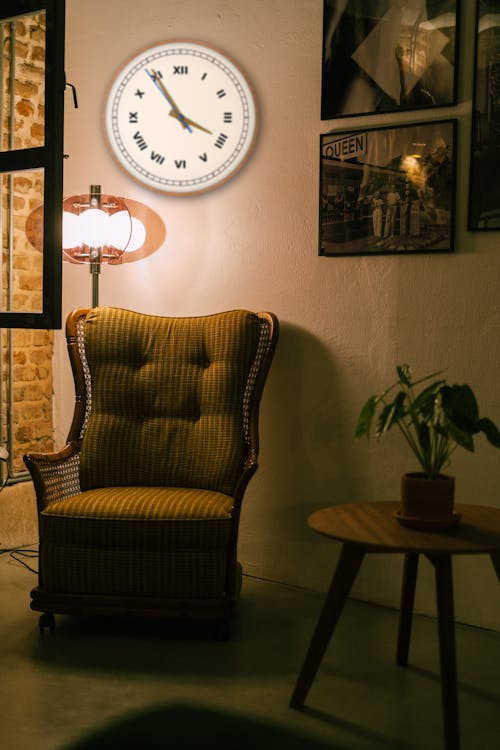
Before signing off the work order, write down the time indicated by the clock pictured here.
3:54:54
